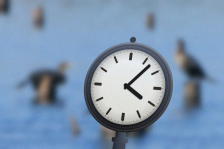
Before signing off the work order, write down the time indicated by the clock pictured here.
4:07
